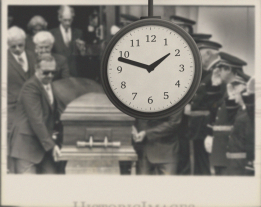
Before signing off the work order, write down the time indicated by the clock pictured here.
1:48
